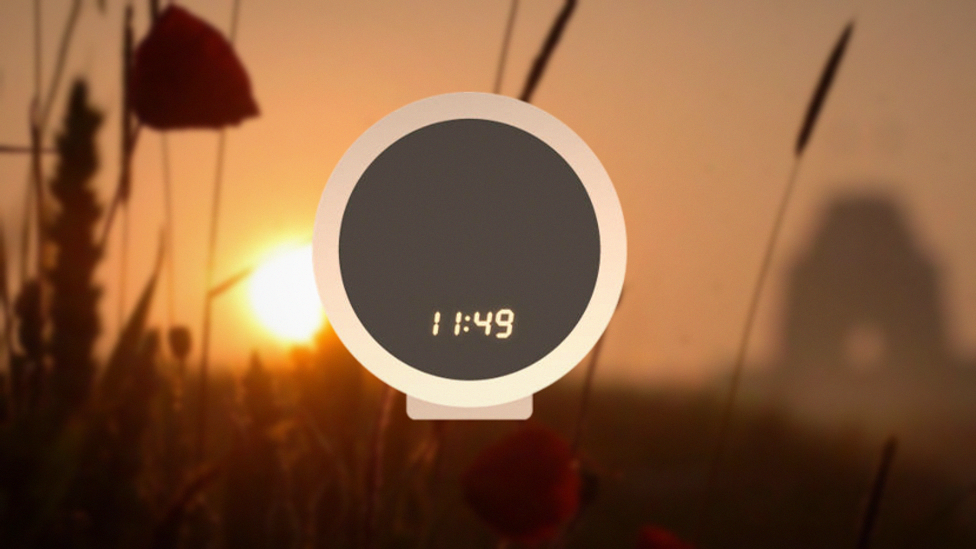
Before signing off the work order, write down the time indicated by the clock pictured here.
11:49
